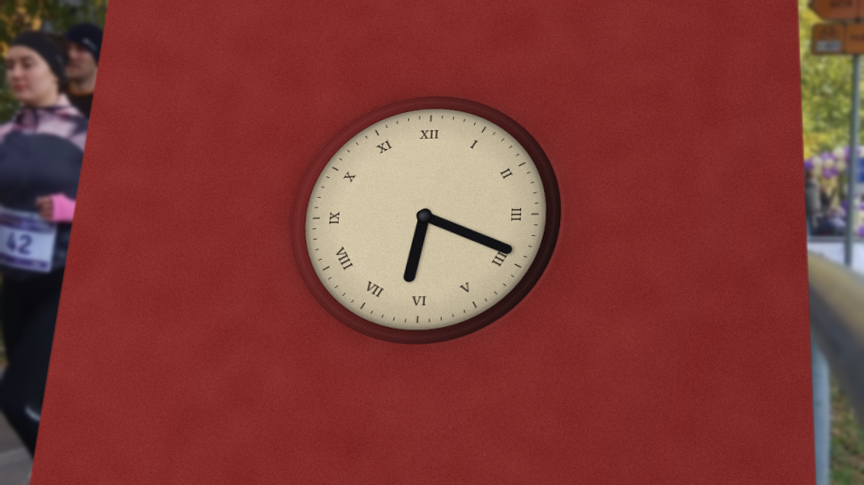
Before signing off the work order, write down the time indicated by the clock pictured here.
6:19
